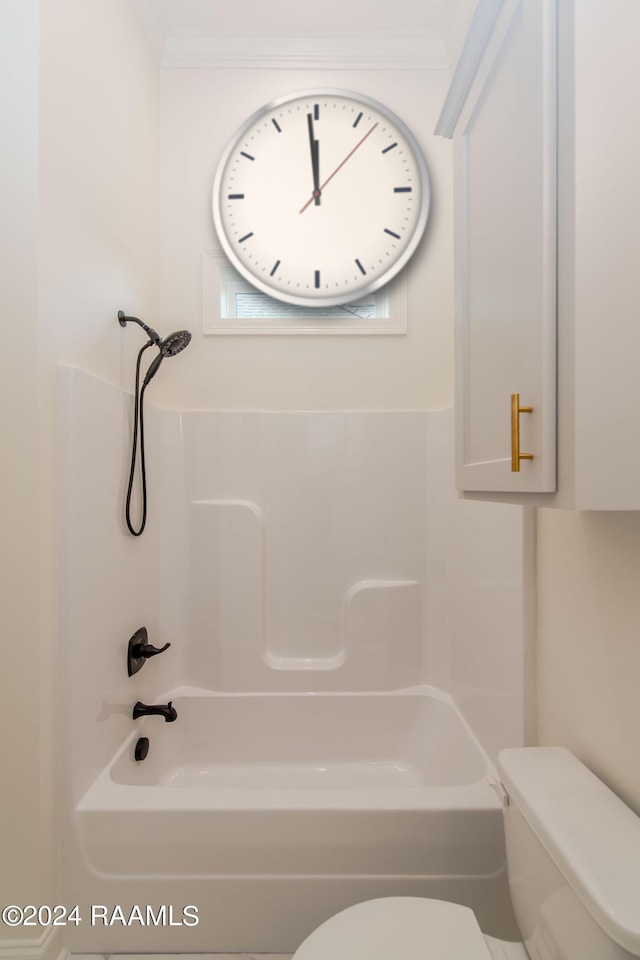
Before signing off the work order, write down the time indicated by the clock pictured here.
11:59:07
